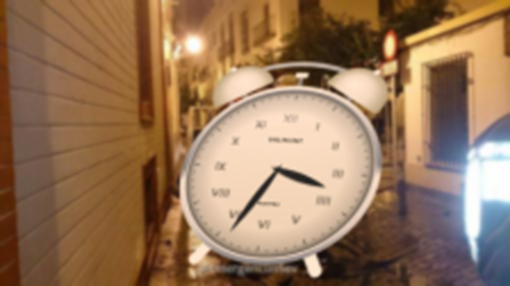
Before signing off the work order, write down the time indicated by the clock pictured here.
3:34
